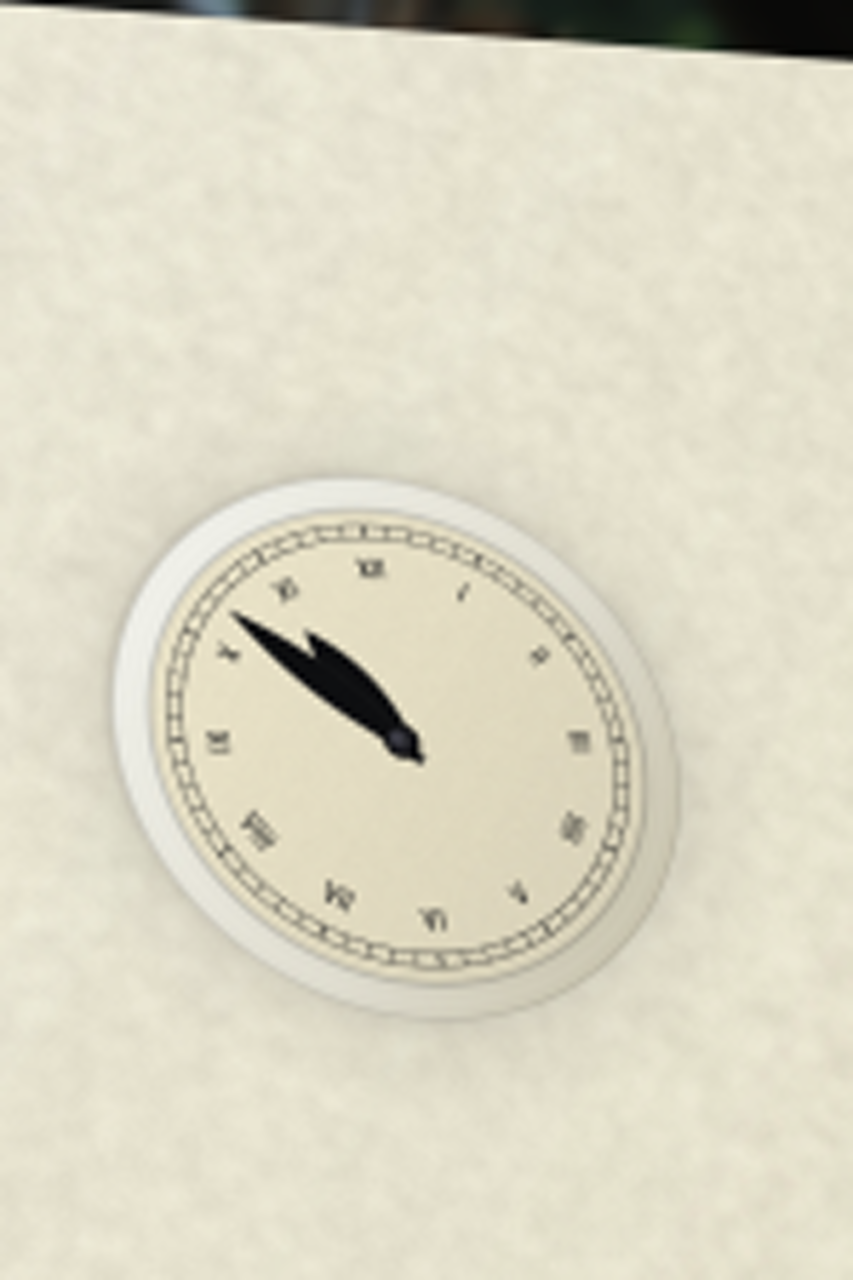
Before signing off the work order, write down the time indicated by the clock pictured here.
10:52
